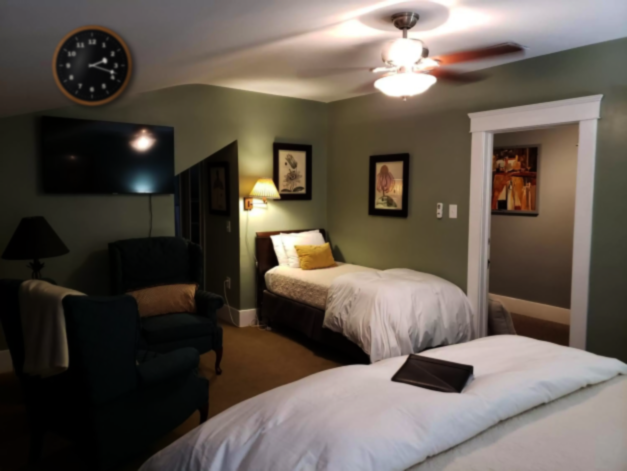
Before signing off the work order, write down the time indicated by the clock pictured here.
2:18
